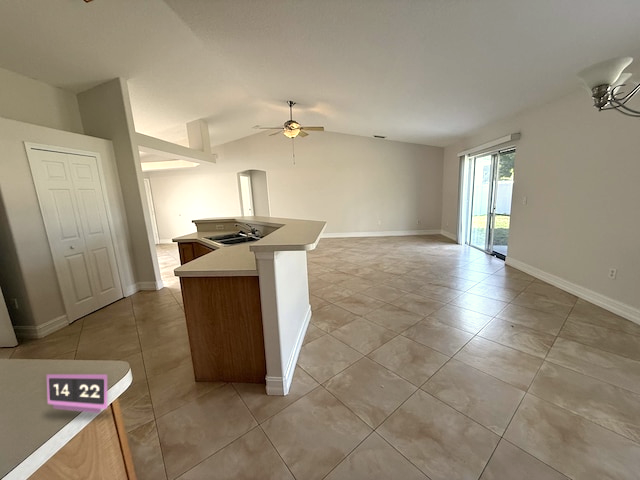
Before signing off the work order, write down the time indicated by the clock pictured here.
14:22
